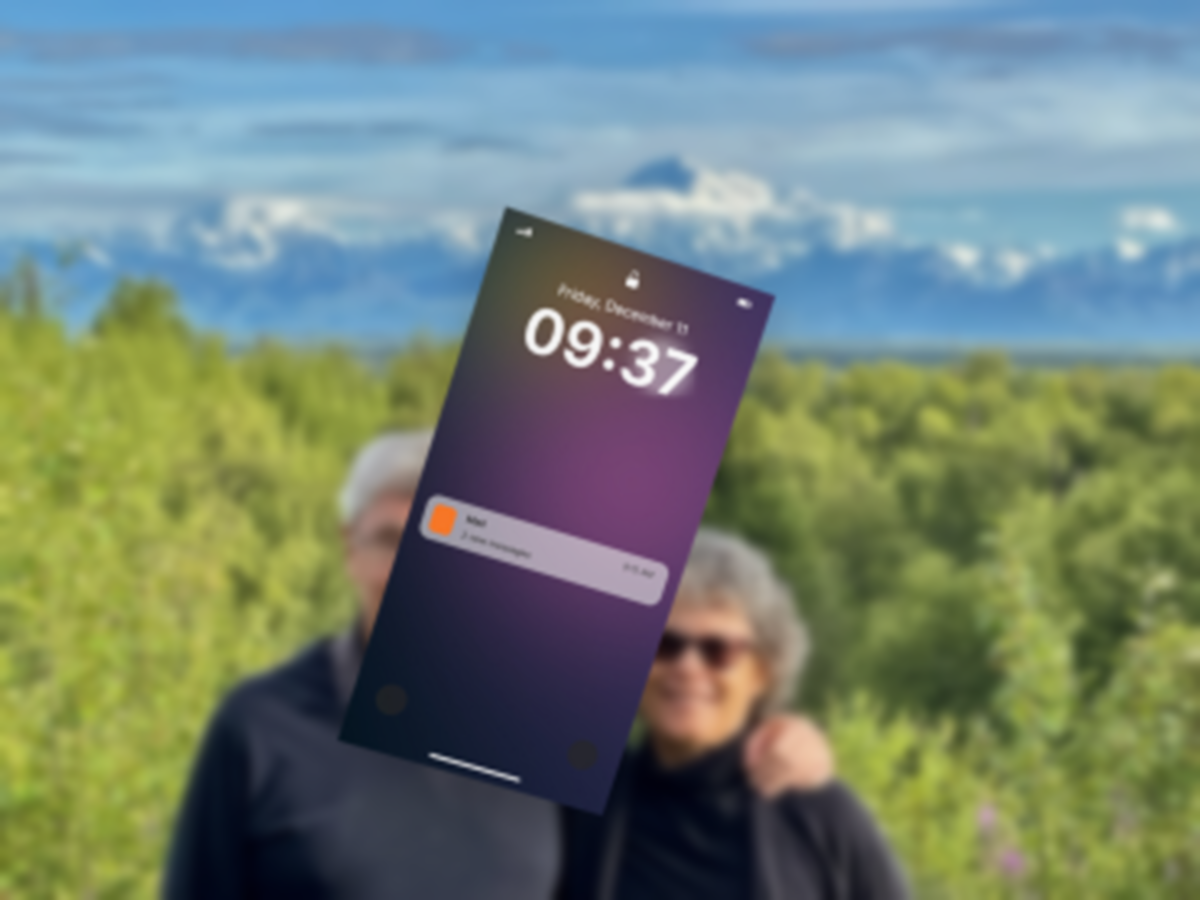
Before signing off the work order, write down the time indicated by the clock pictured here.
9:37
